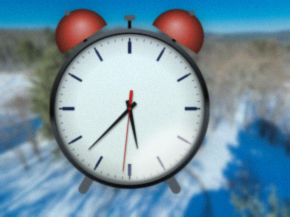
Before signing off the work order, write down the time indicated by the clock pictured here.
5:37:31
